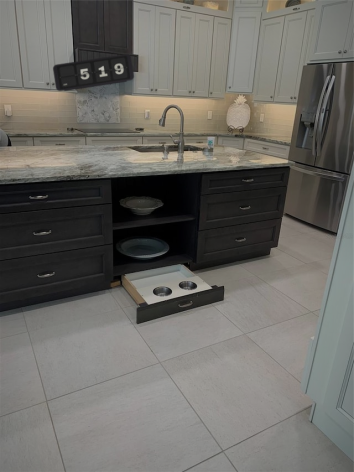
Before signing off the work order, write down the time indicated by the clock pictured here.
5:19
